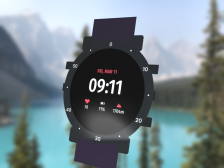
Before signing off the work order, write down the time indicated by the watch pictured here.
9:11
